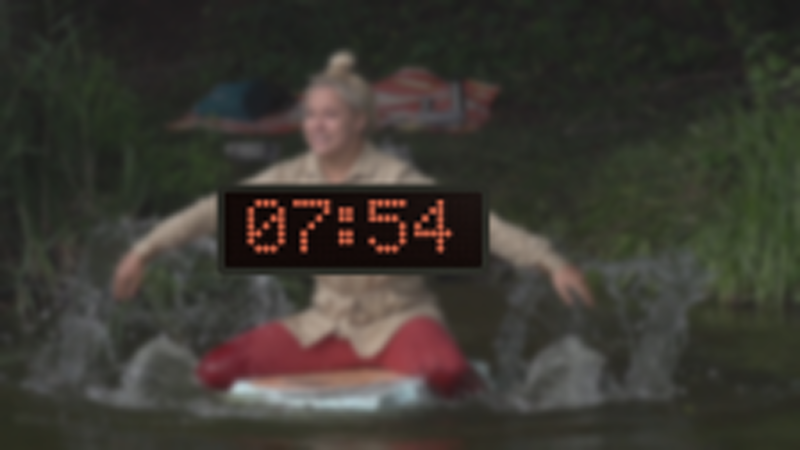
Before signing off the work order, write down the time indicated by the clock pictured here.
7:54
